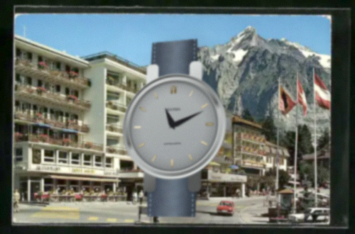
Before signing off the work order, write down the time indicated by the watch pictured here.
11:11
